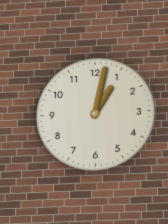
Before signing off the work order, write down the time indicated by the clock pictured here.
1:02
